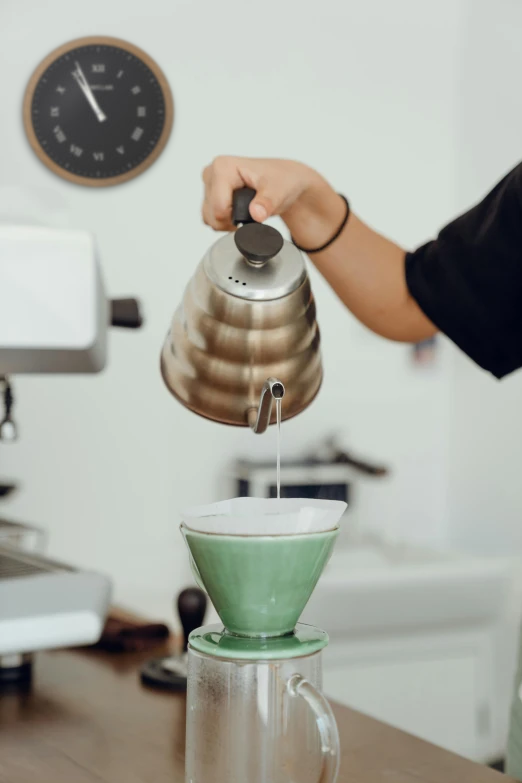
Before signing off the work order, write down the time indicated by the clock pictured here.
10:56
